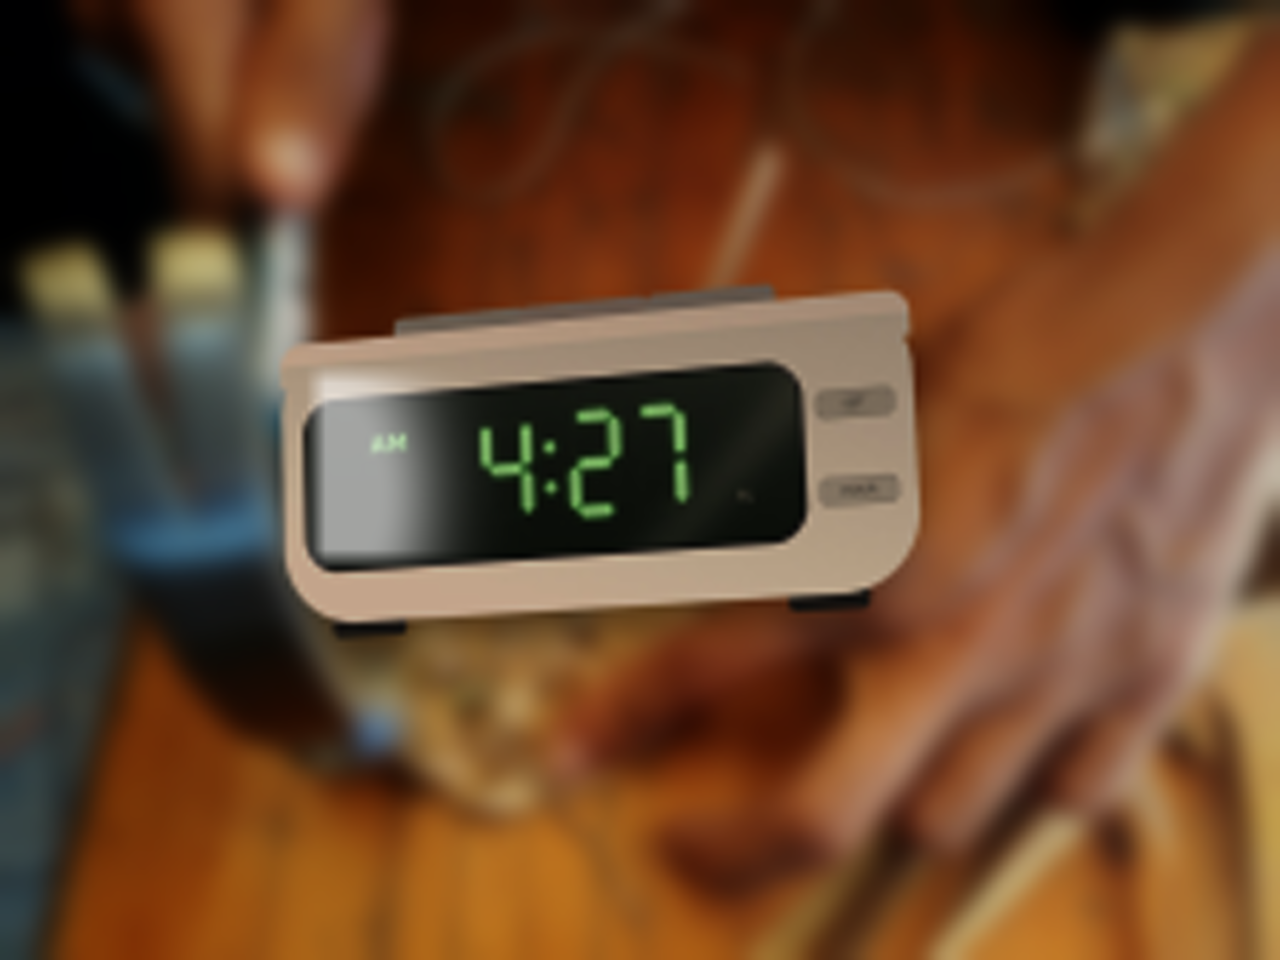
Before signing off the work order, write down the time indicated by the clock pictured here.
4:27
